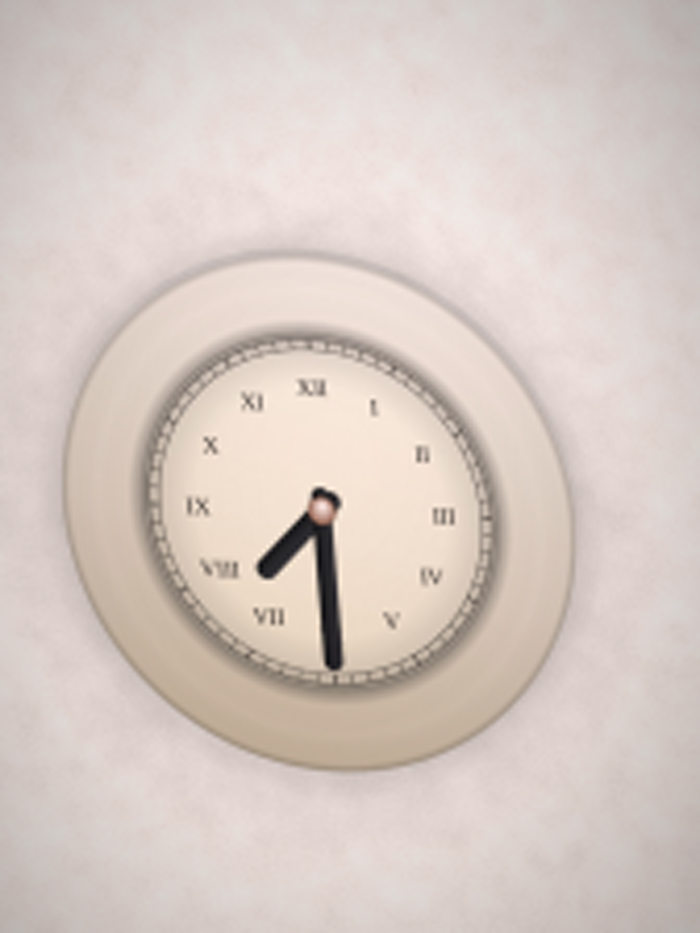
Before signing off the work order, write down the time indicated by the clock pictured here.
7:30
